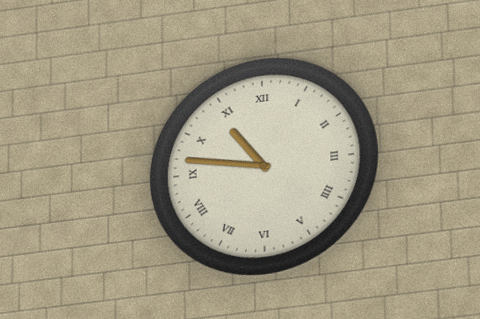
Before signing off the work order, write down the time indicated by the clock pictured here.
10:47
